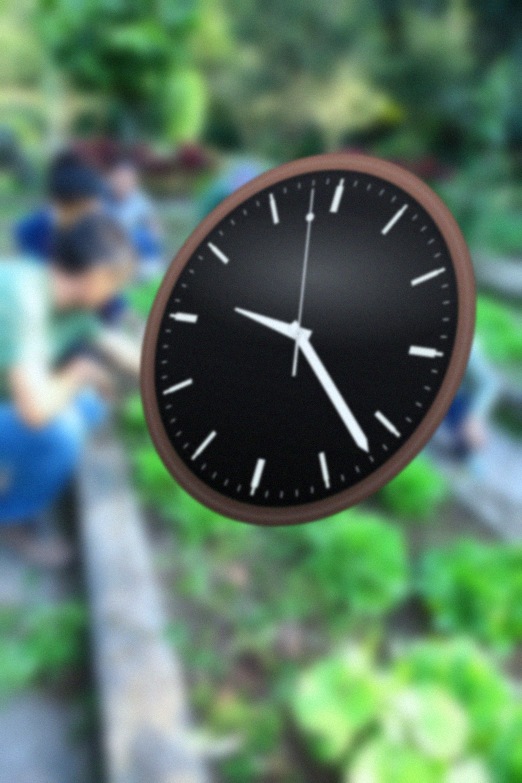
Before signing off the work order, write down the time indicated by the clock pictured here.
9:21:58
